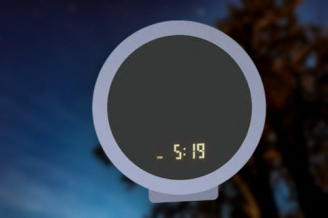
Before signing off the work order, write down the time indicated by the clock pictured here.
5:19
